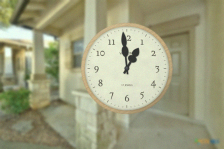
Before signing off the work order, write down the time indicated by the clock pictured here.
12:59
